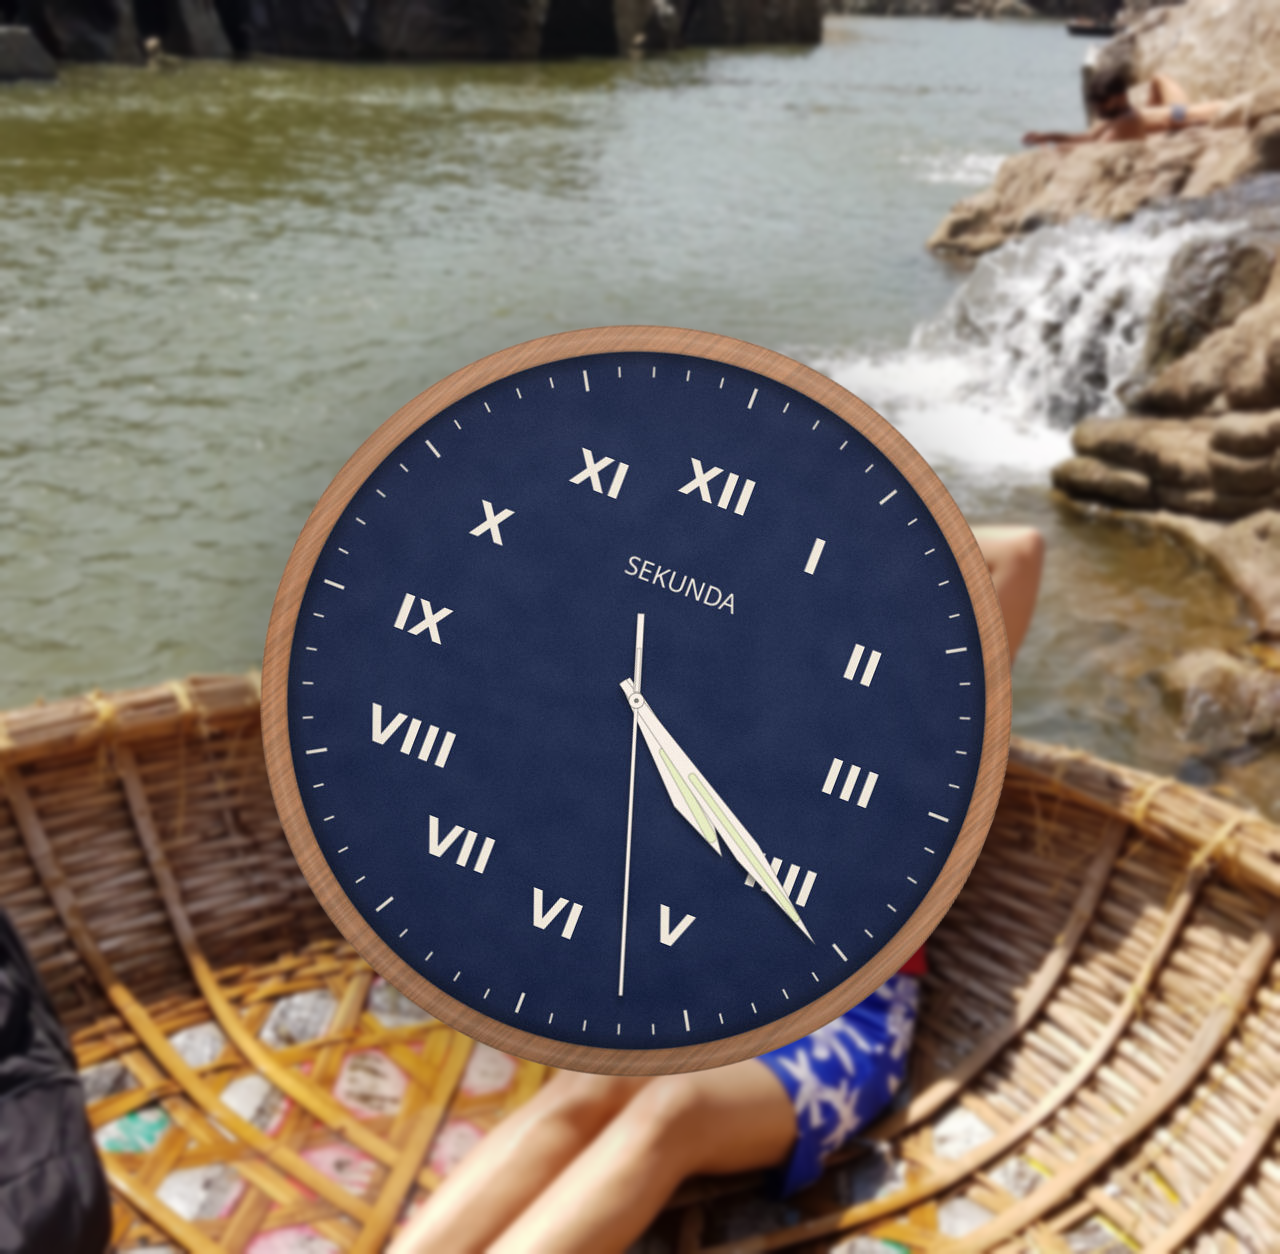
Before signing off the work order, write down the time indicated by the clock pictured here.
4:20:27
